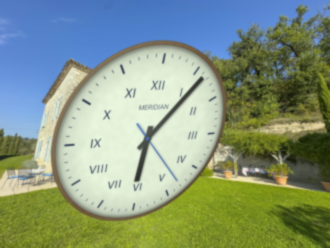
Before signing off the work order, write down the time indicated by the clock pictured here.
6:06:23
